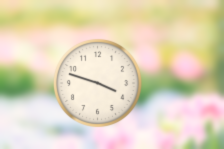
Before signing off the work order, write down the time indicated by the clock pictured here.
3:48
